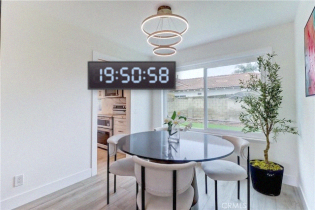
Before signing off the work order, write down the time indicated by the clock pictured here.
19:50:58
